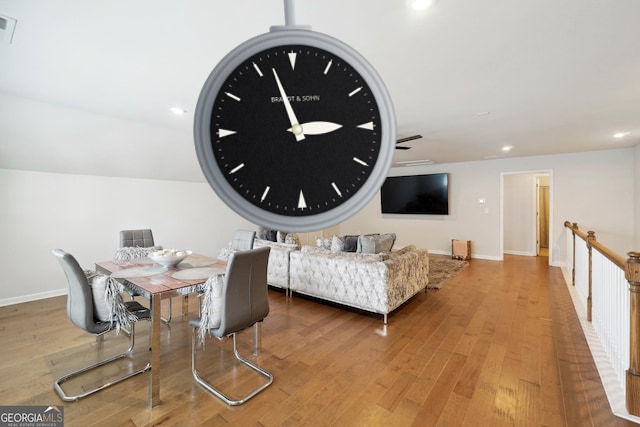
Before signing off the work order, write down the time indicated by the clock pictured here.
2:57
